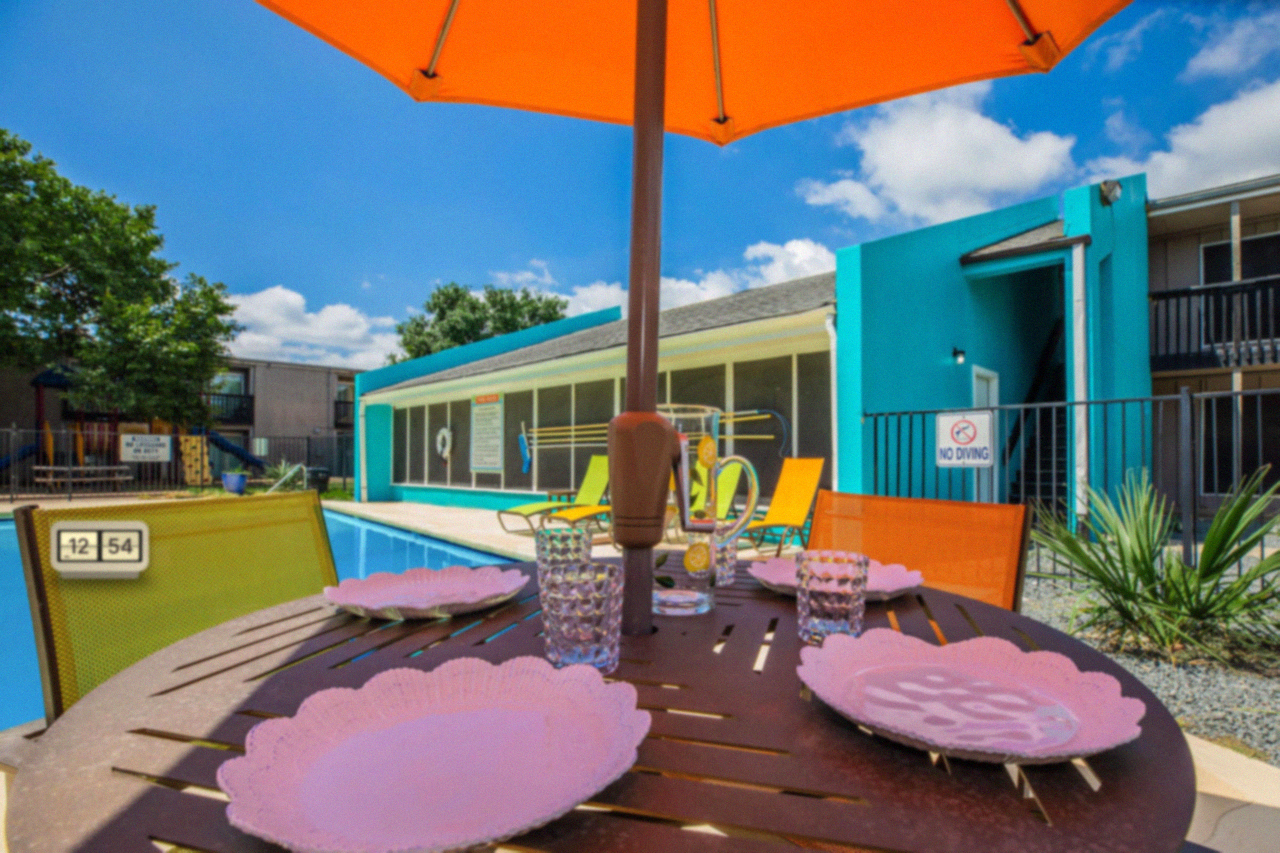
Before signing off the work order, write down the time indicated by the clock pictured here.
12:54
